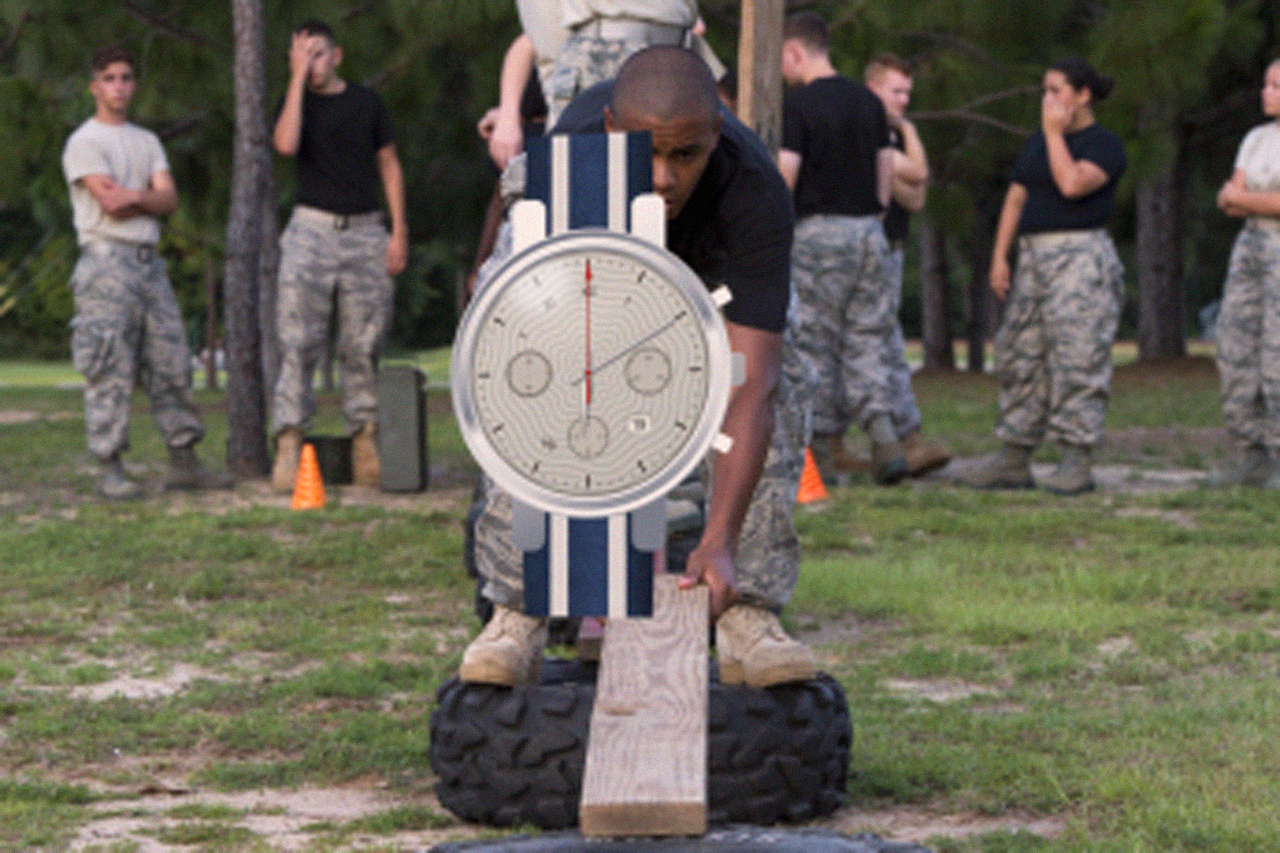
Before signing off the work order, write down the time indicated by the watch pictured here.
6:10
